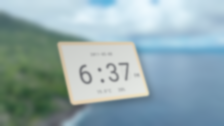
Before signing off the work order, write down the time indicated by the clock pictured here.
6:37
